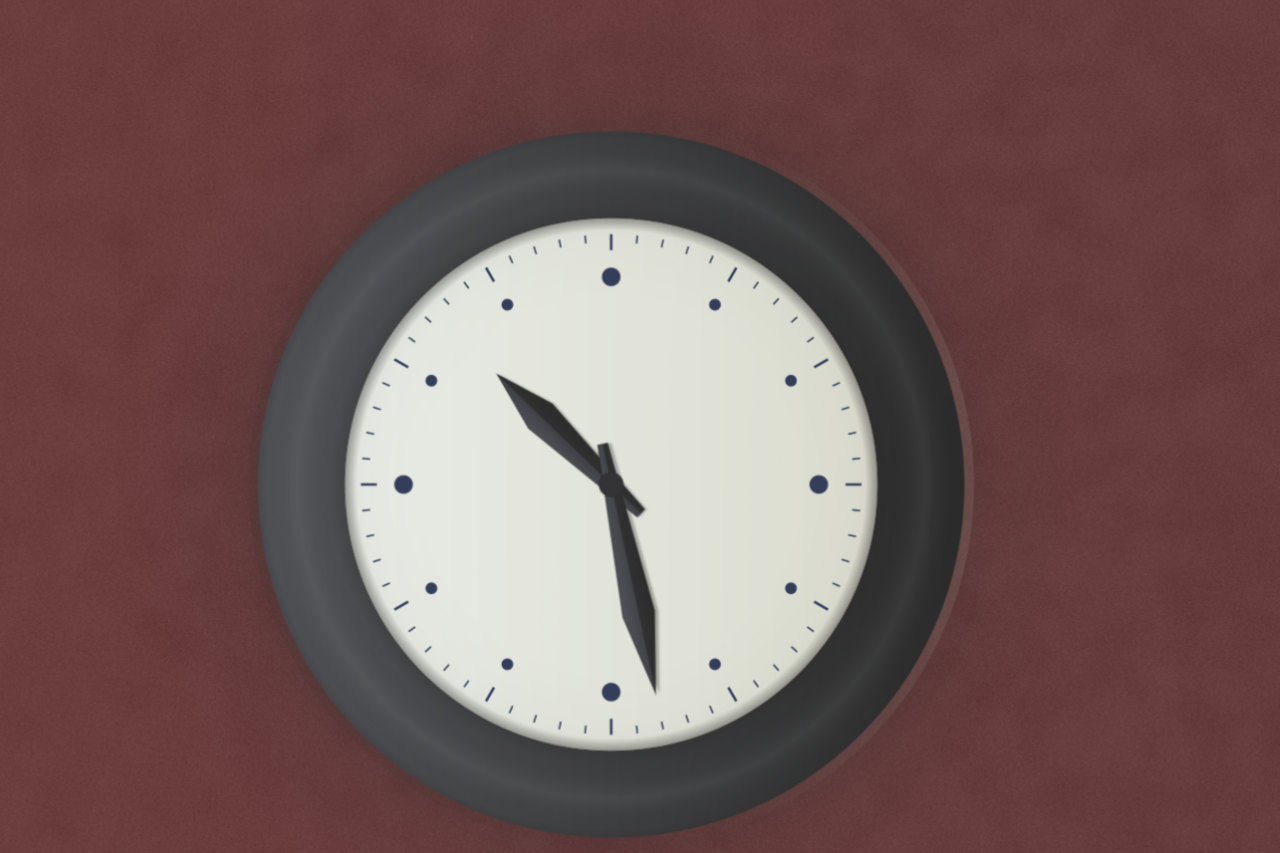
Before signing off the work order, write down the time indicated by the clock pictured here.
10:28
